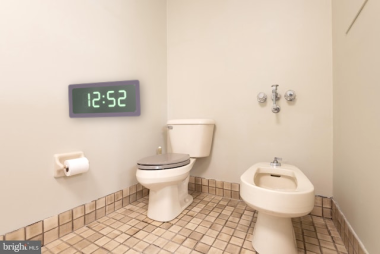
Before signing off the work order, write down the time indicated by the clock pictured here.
12:52
